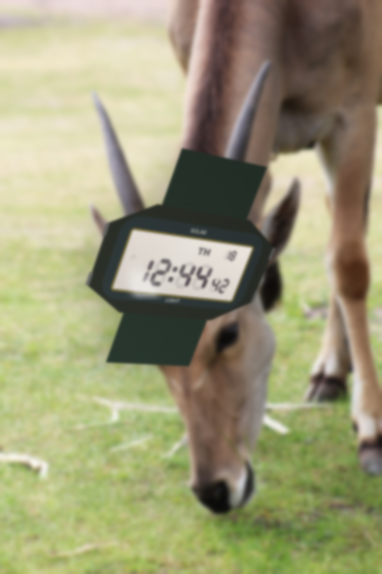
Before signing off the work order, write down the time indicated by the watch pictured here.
12:44:42
